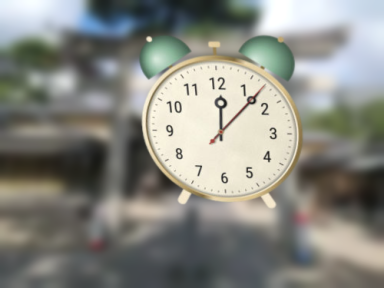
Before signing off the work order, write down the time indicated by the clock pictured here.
12:07:07
